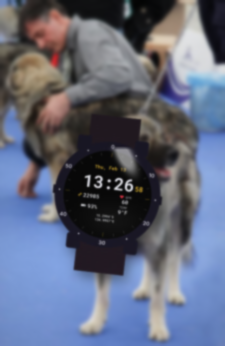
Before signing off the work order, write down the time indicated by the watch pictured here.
13:26
